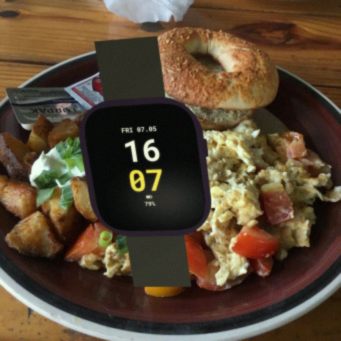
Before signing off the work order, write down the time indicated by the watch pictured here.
16:07
